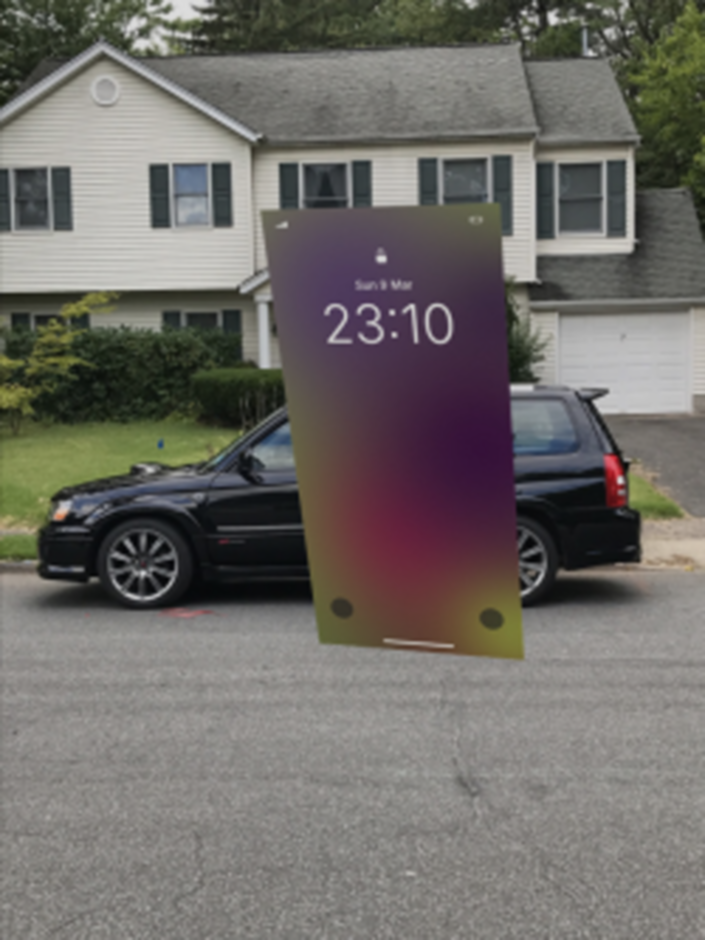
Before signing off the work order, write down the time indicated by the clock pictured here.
23:10
